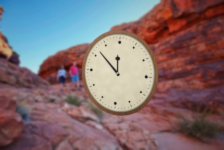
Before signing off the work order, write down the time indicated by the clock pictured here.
11:52
